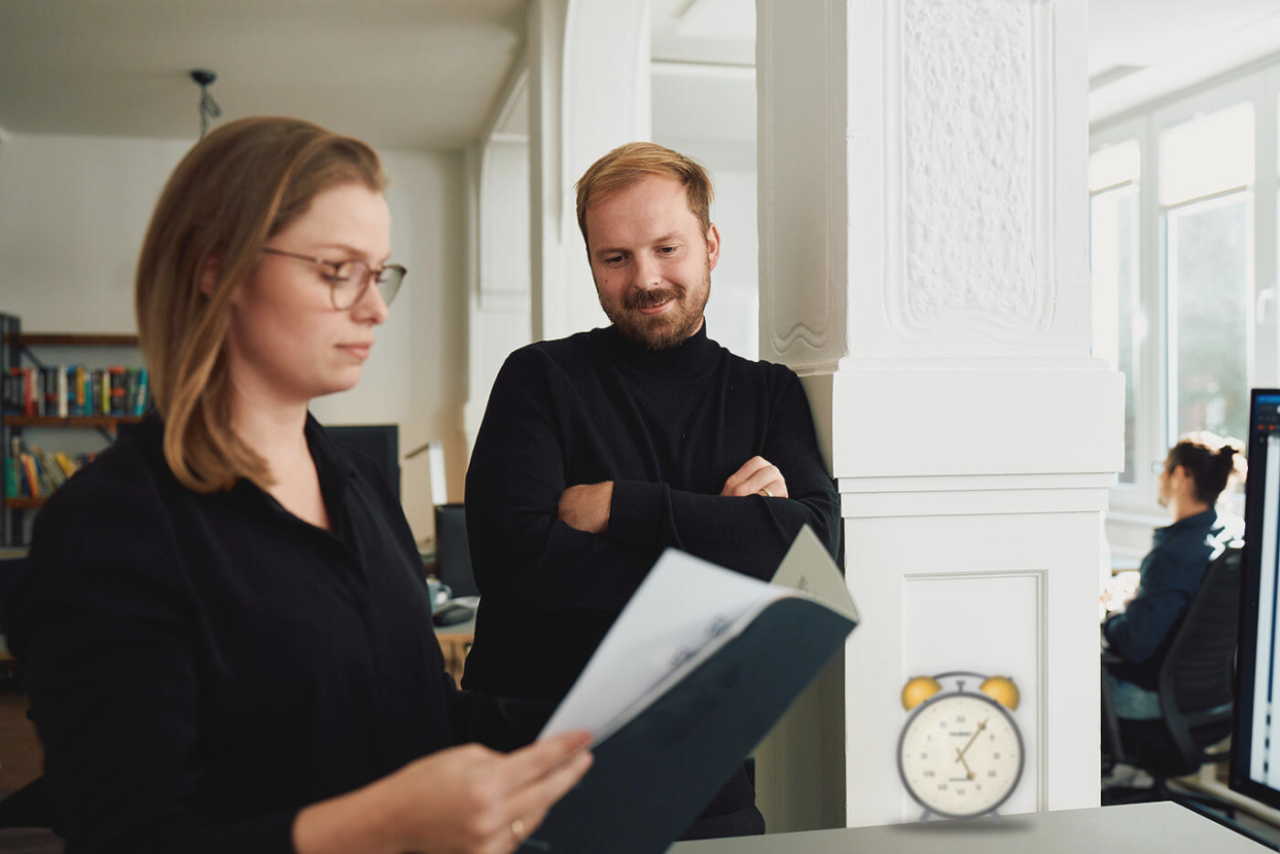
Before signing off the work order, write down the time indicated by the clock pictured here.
5:06
